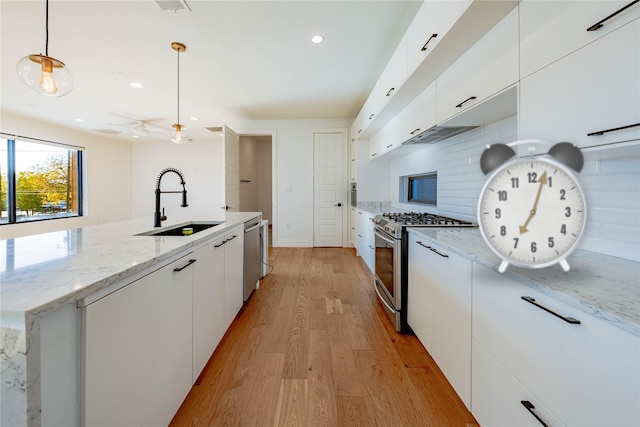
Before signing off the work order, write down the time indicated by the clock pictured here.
7:03
